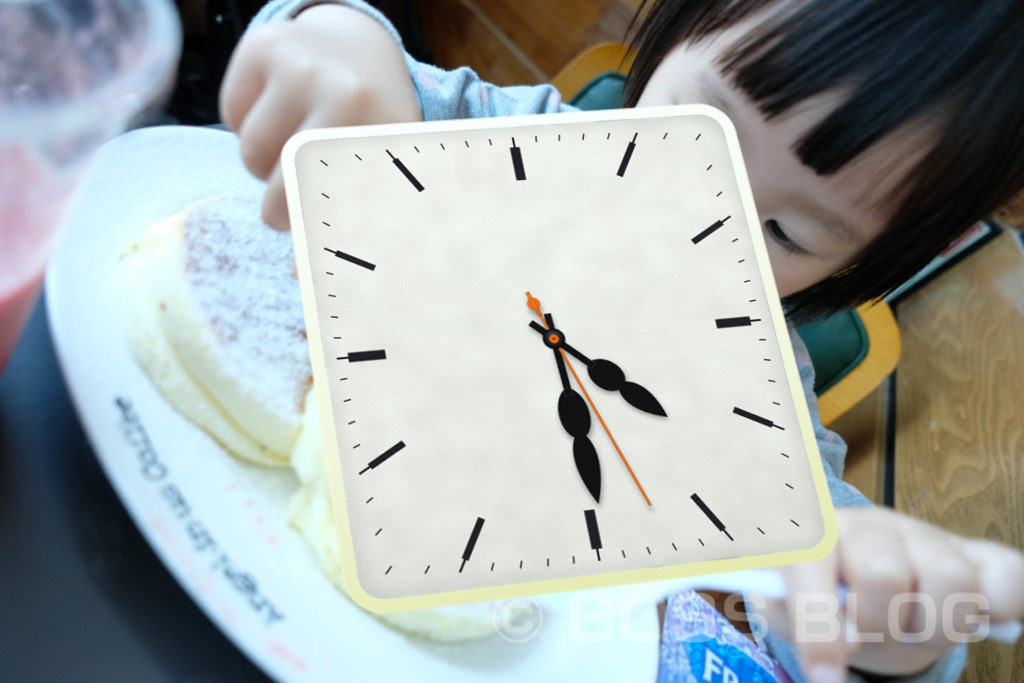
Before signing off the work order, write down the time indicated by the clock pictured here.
4:29:27
